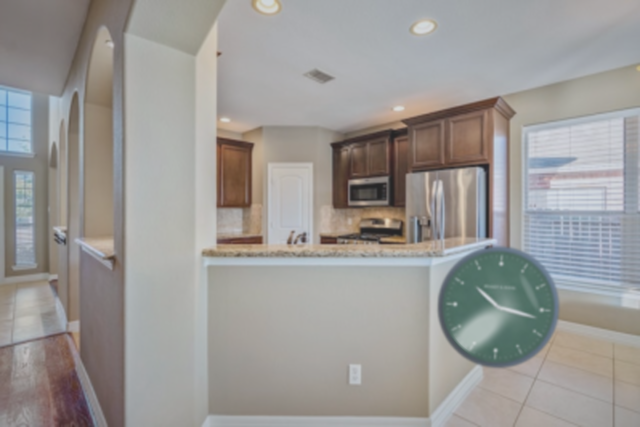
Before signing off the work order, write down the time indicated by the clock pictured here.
10:17
